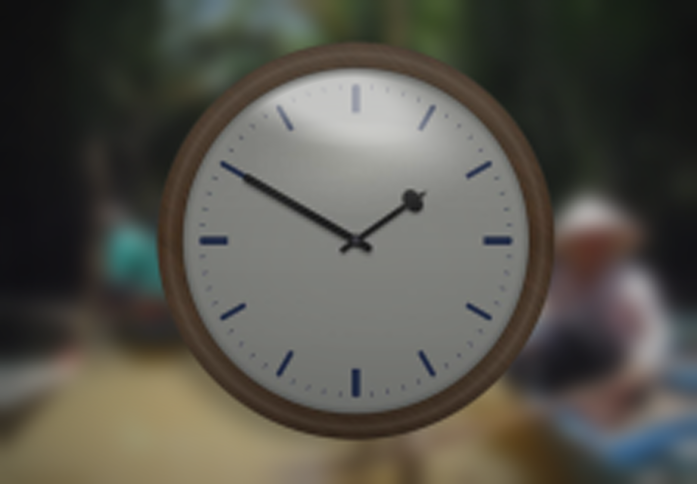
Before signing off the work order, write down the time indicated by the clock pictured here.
1:50
